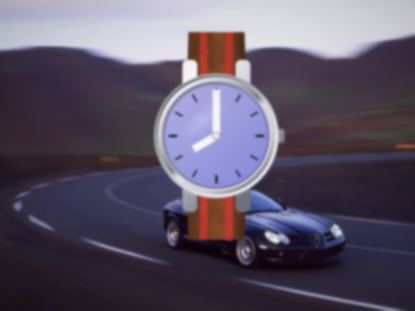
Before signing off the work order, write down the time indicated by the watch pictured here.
8:00
